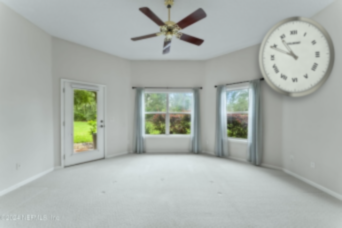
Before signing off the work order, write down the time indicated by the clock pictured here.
10:49
